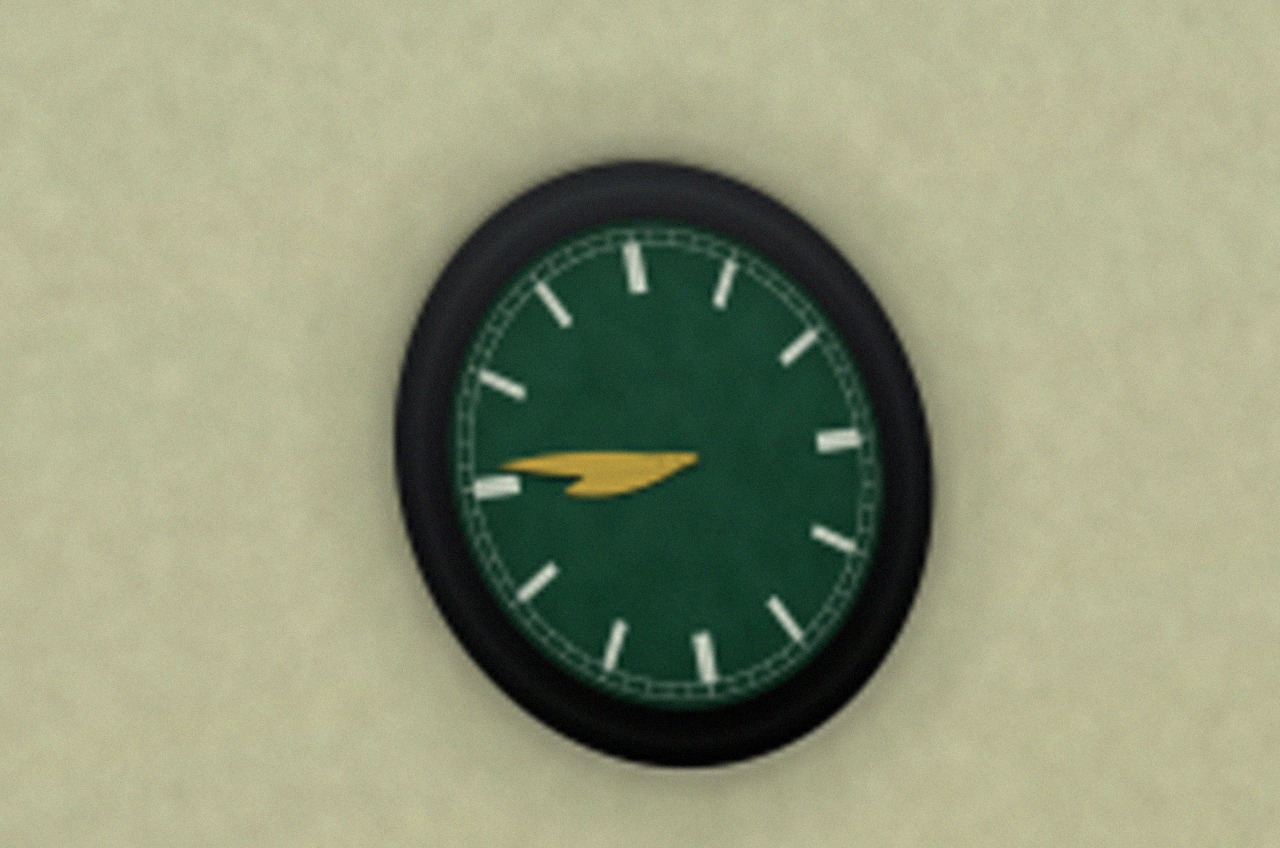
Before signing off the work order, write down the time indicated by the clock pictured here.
8:46
